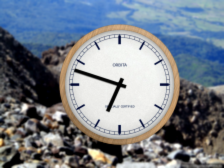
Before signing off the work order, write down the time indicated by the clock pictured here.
6:48
